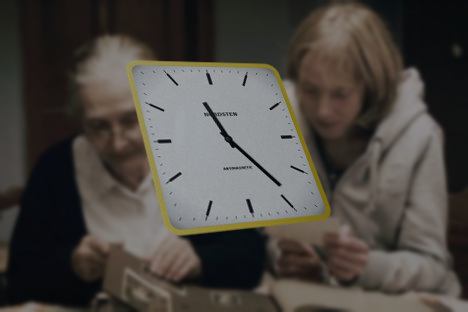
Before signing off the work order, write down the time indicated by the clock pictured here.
11:24
